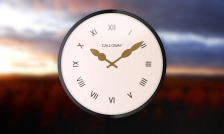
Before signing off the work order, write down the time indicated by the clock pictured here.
10:09
